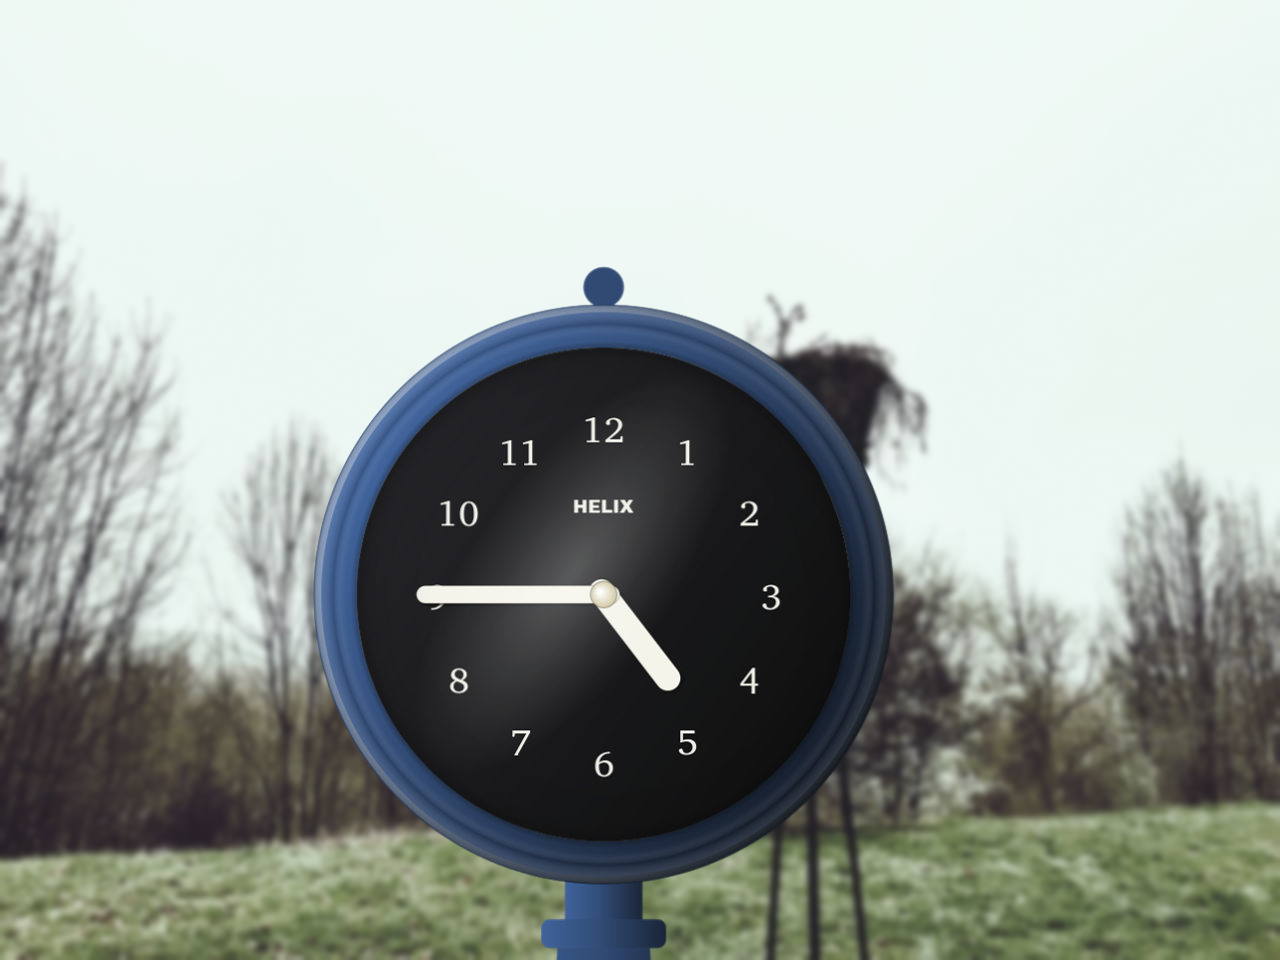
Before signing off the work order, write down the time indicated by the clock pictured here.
4:45
